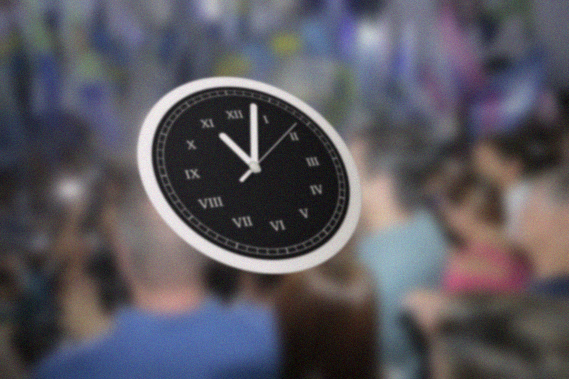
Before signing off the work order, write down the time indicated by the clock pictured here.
11:03:09
